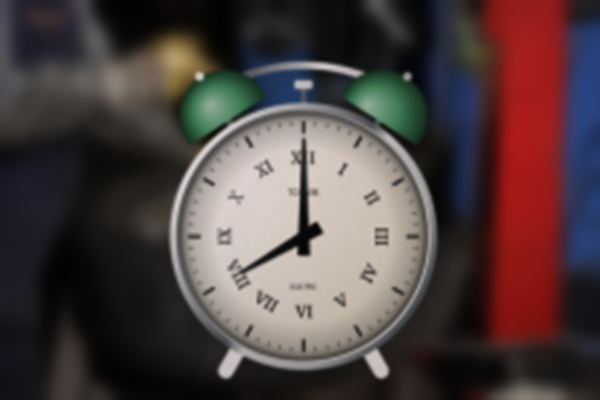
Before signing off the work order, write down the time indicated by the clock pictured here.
8:00
